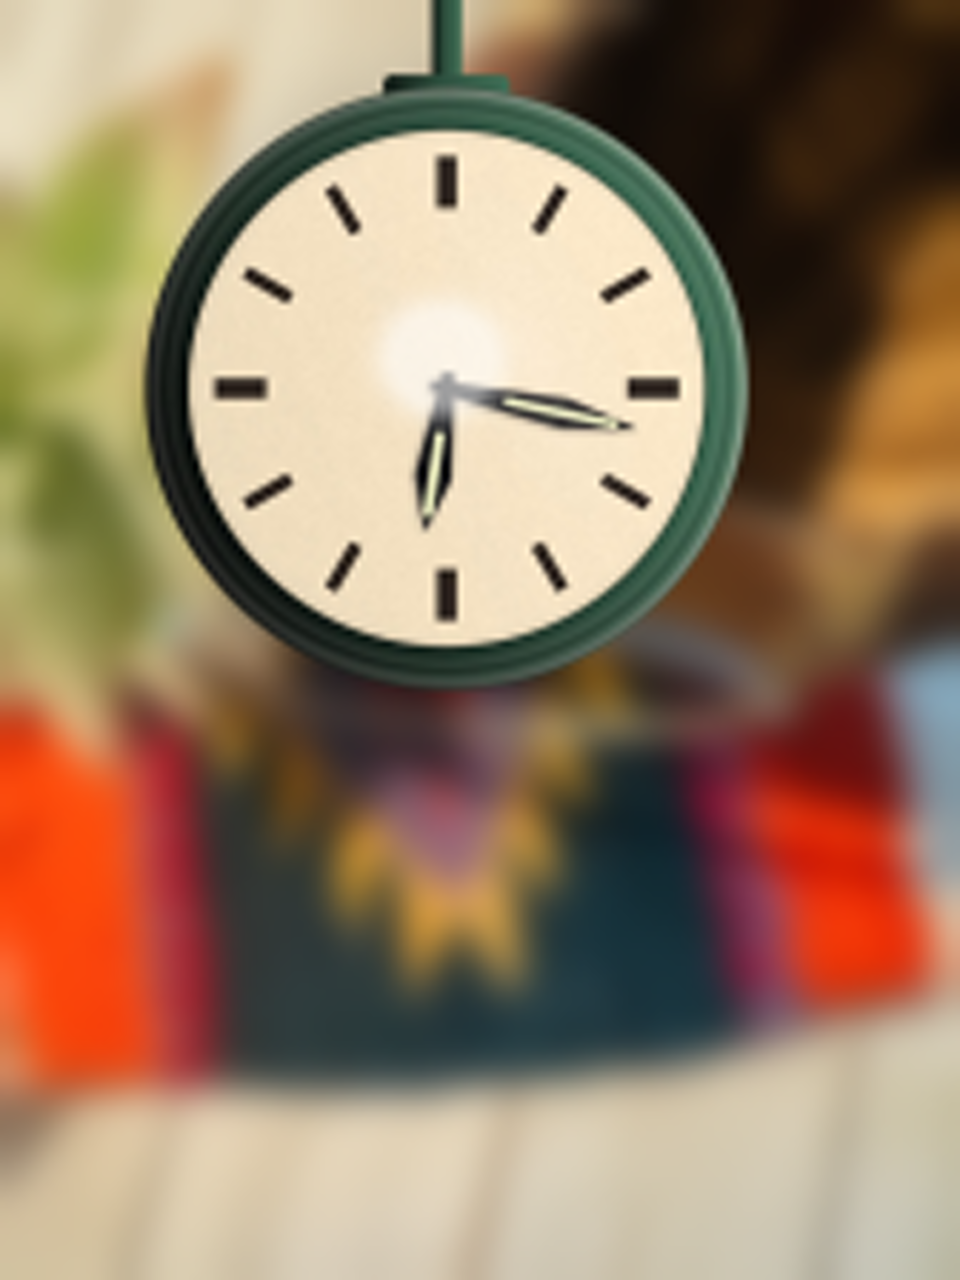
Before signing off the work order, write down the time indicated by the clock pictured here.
6:17
